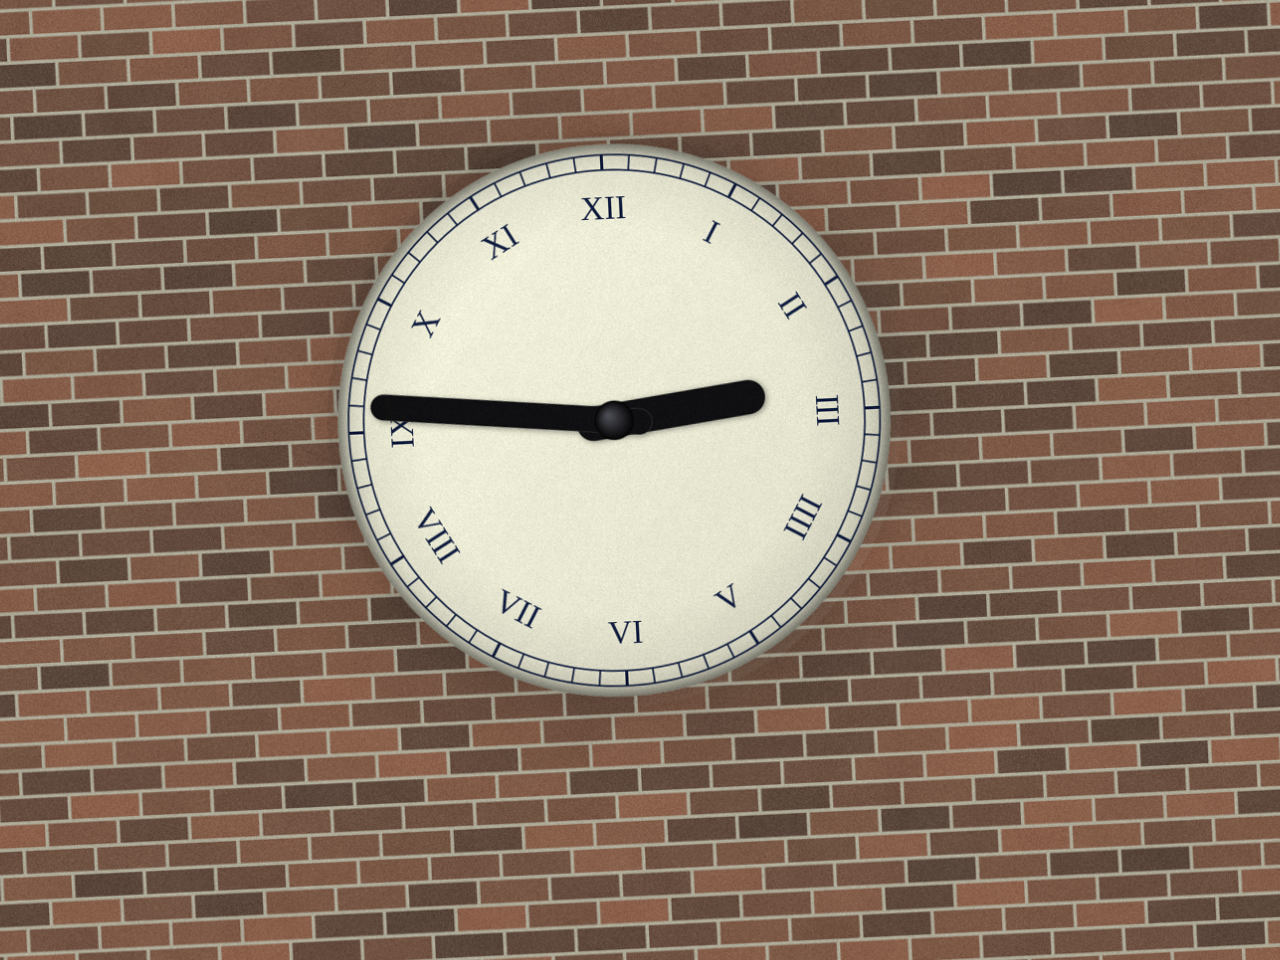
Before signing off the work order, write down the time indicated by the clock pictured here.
2:46
